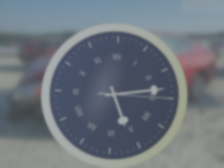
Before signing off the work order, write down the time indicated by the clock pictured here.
5:13:15
